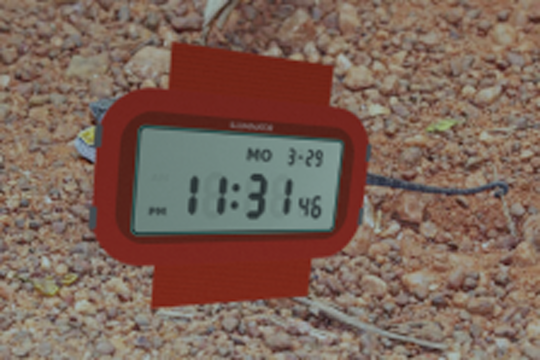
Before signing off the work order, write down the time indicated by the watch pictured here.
11:31:46
